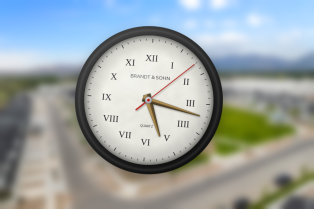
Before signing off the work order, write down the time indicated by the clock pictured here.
5:17:08
